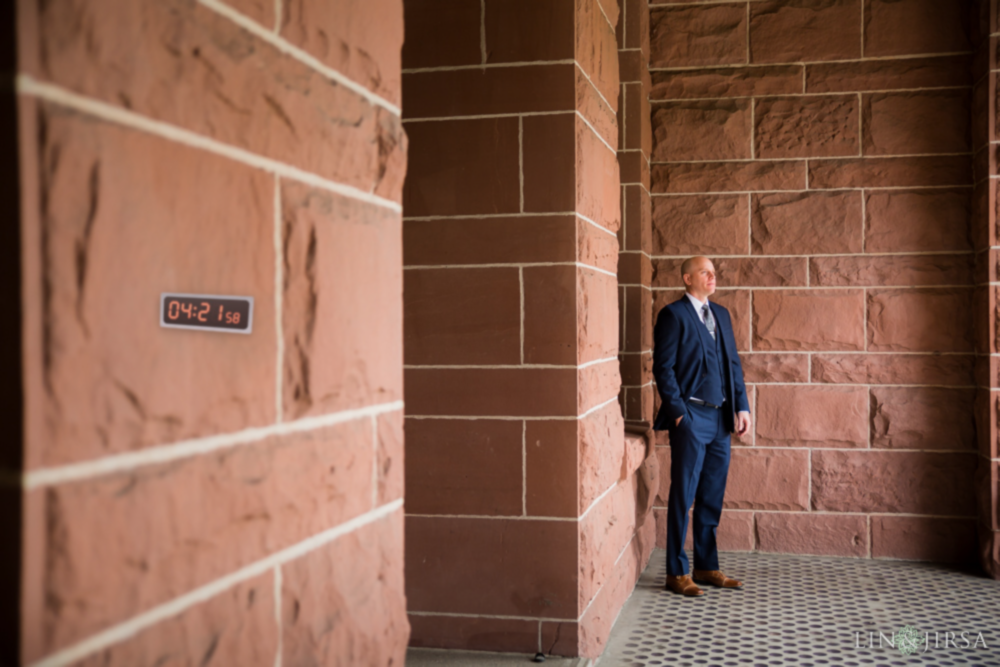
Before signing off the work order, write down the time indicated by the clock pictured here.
4:21
